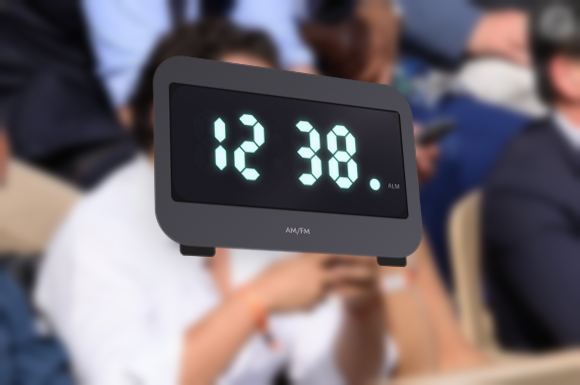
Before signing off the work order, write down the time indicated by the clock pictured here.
12:38
